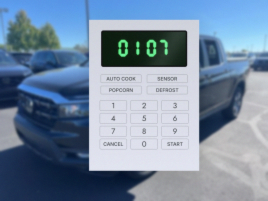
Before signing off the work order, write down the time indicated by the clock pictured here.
1:07
